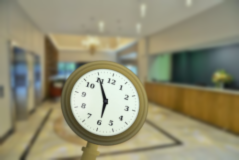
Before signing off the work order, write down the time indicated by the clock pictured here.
5:55
